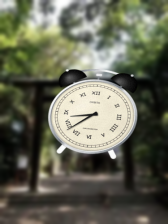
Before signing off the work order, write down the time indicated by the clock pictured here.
8:38
